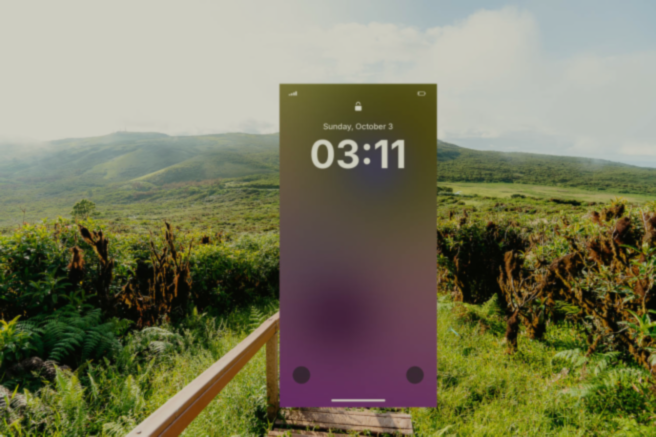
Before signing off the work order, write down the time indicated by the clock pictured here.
3:11
